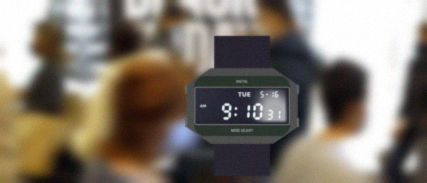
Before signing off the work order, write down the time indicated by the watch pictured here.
9:10:31
